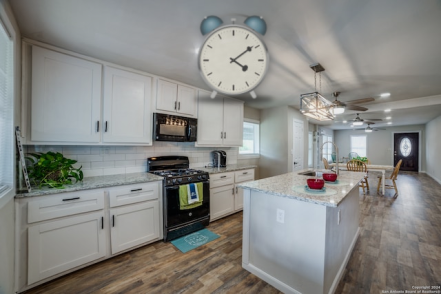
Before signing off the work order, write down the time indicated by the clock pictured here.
4:09
